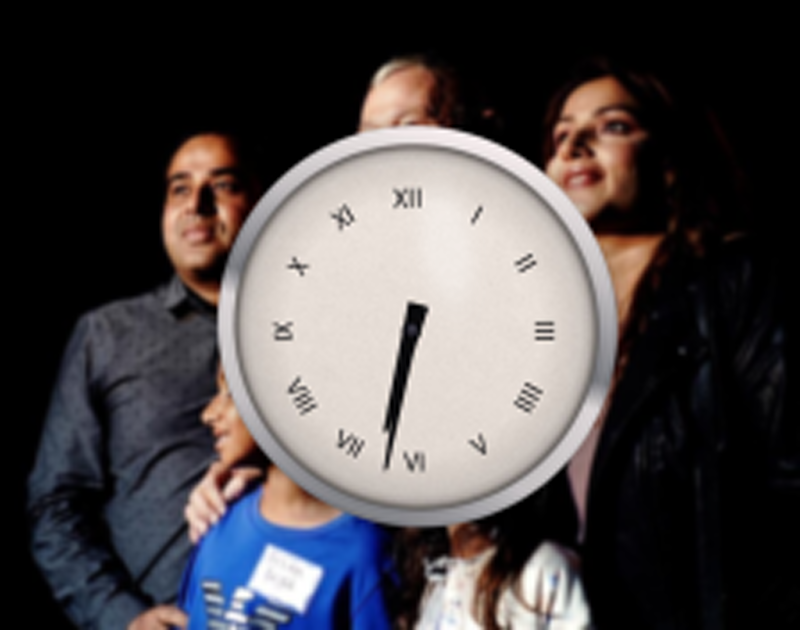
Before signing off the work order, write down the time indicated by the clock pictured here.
6:32
